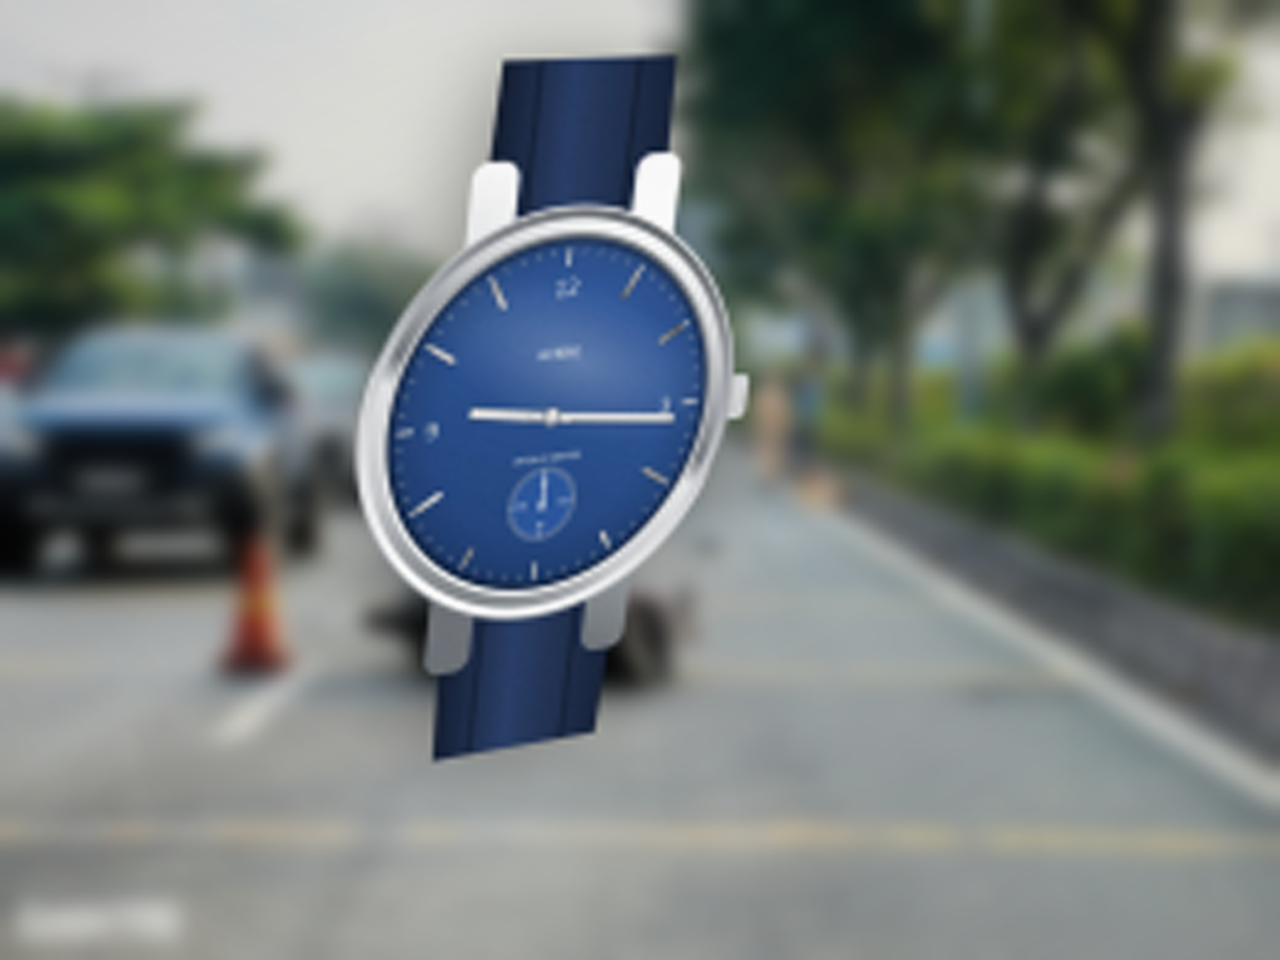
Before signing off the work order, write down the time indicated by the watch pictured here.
9:16
